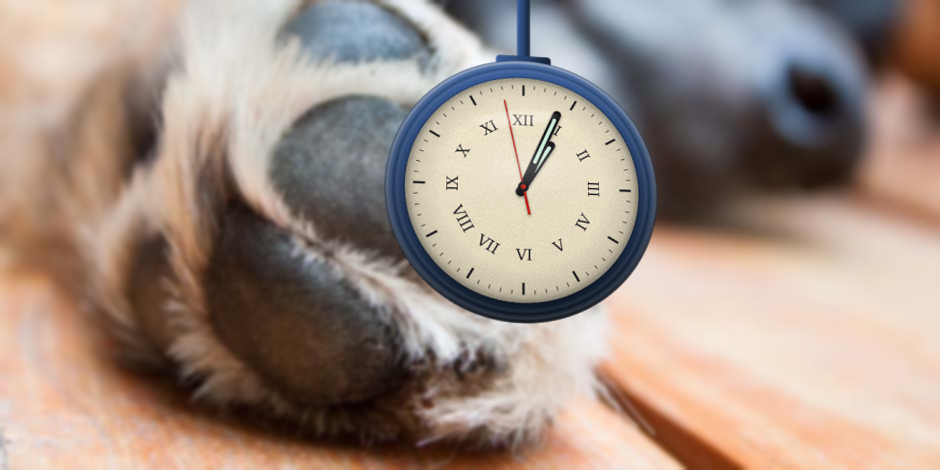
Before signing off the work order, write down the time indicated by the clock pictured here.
1:03:58
